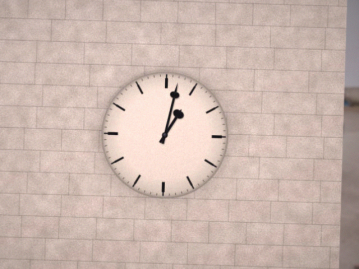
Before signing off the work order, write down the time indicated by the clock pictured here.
1:02
